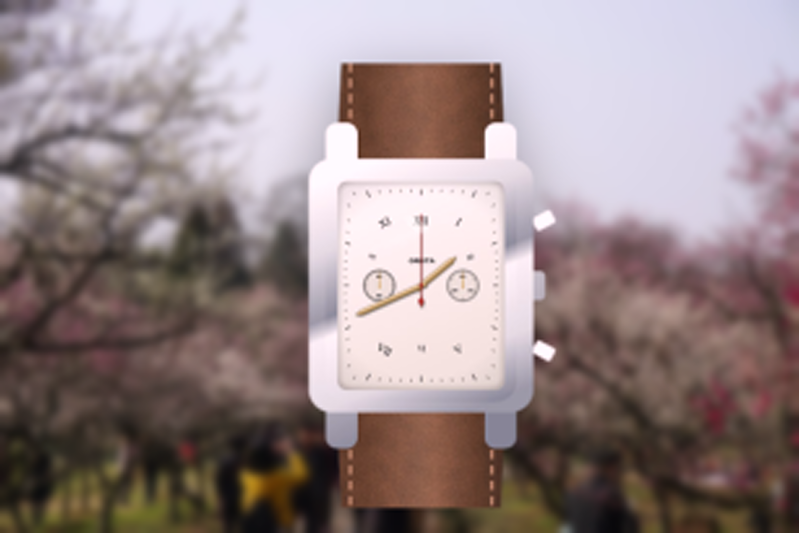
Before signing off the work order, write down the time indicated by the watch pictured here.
1:41
